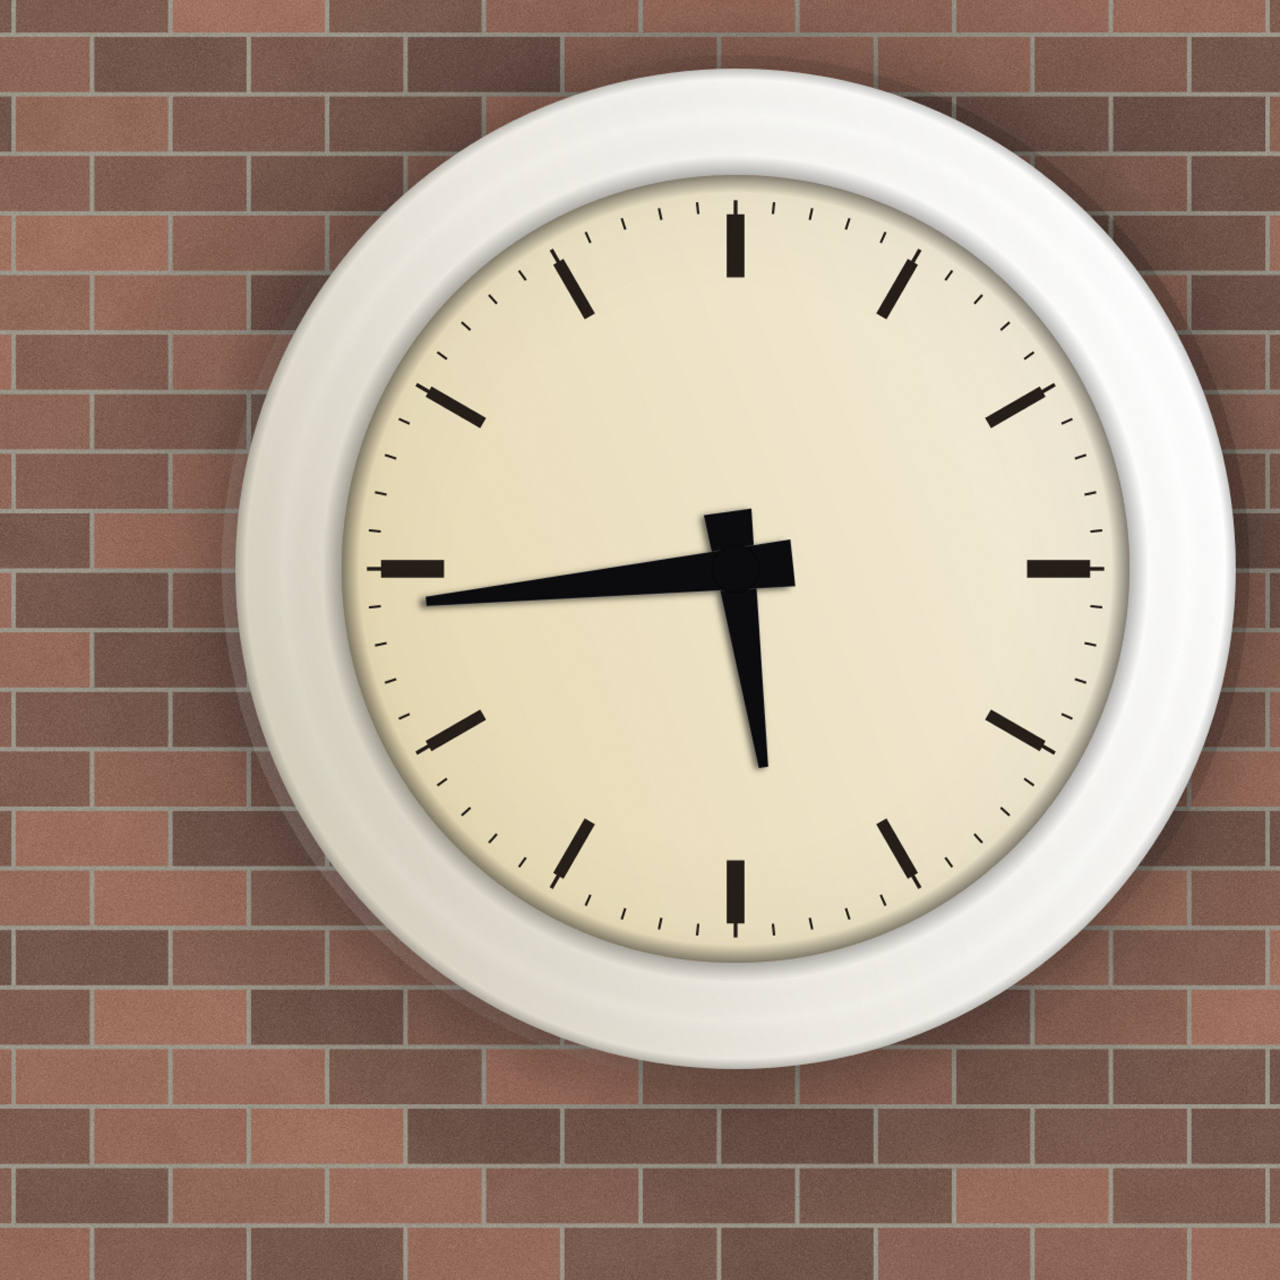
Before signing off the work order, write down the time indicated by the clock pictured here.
5:44
